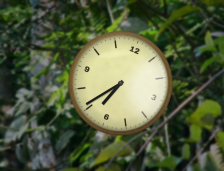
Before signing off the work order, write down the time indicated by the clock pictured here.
6:36
